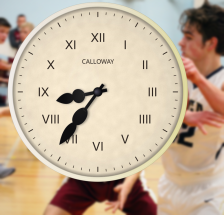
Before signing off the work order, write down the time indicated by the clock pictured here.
8:36
